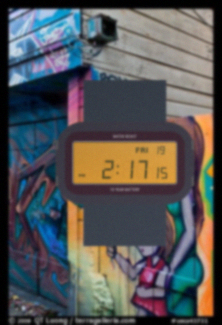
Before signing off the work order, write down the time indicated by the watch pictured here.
2:17:15
